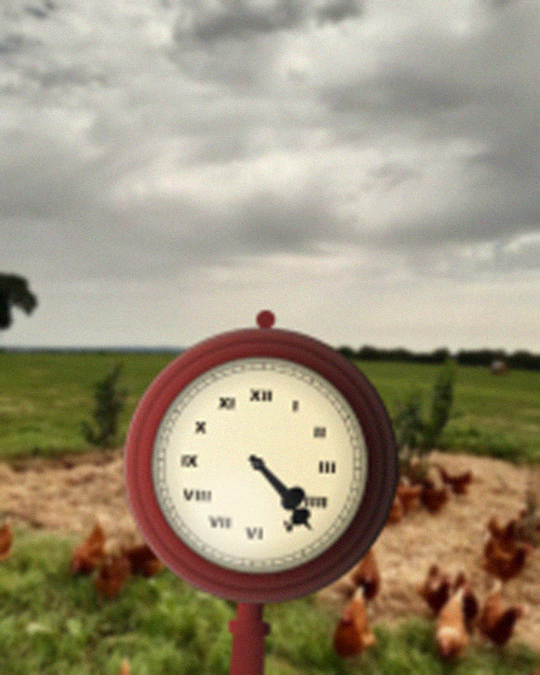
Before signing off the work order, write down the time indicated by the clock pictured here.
4:23
